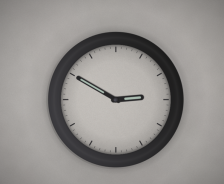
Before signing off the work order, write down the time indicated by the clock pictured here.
2:50
